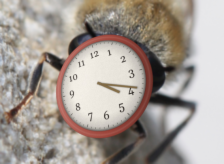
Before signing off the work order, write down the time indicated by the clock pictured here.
4:19
